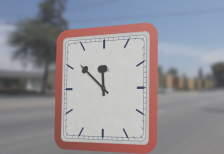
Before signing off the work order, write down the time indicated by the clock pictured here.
11:52
